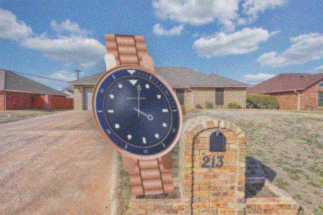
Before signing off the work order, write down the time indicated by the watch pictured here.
4:02
